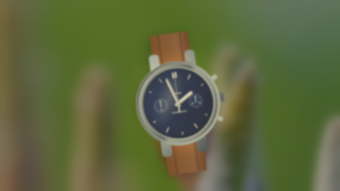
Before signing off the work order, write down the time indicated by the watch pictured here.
1:57
